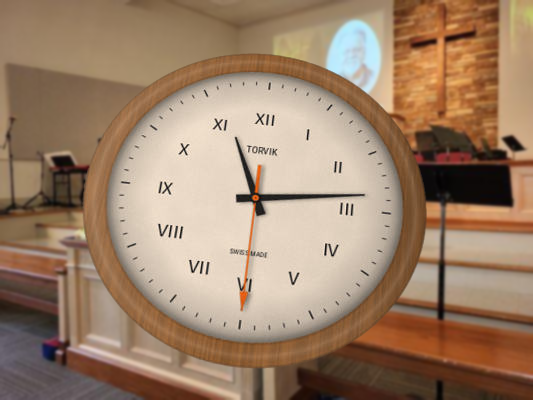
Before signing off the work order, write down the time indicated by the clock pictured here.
11:13:30
